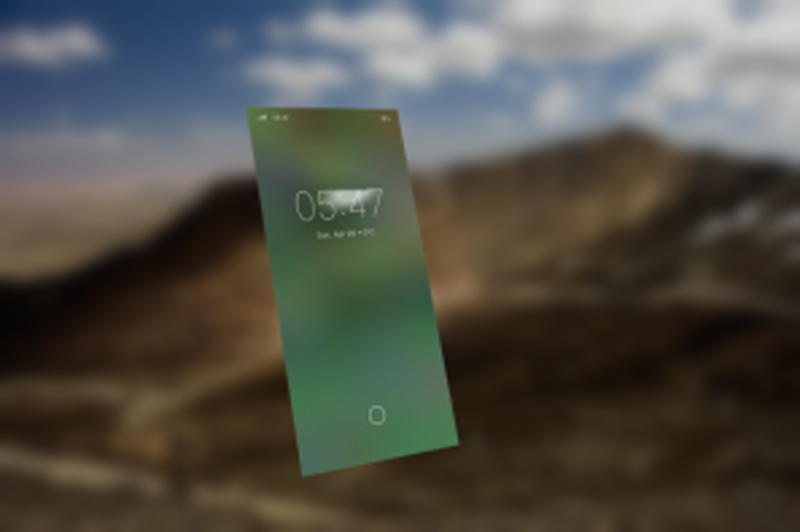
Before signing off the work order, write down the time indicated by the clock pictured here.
5:47
